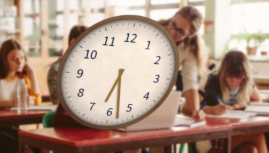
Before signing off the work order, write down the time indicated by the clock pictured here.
6:28
